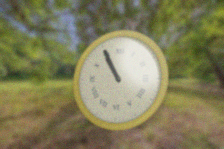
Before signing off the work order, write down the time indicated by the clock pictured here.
10:55
